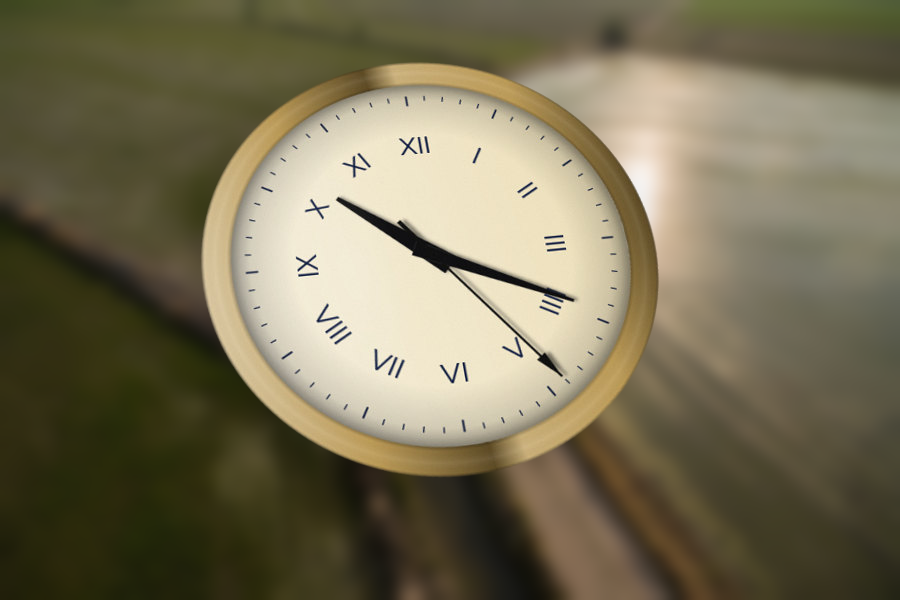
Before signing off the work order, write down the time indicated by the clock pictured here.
10:19:24
